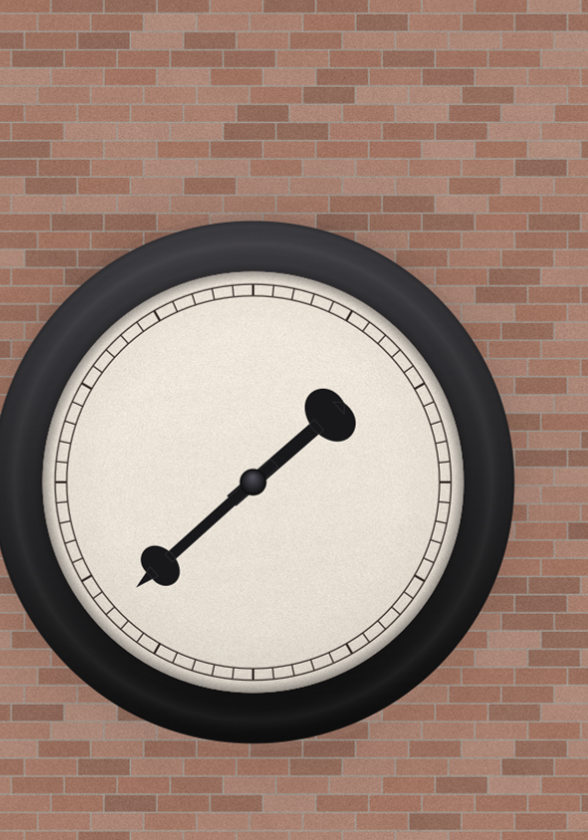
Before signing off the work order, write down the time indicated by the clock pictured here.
1:38
